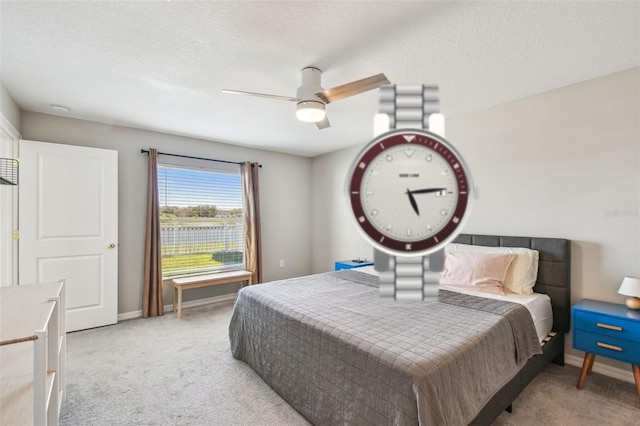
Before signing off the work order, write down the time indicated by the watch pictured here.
5:14
